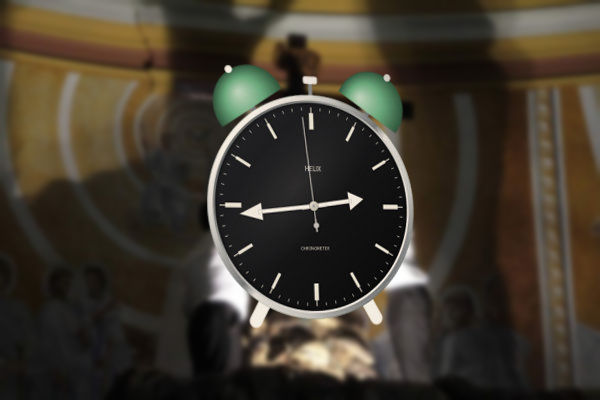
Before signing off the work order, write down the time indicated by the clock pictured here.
2:43:59
